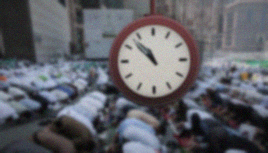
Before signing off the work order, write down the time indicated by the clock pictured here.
10:53
